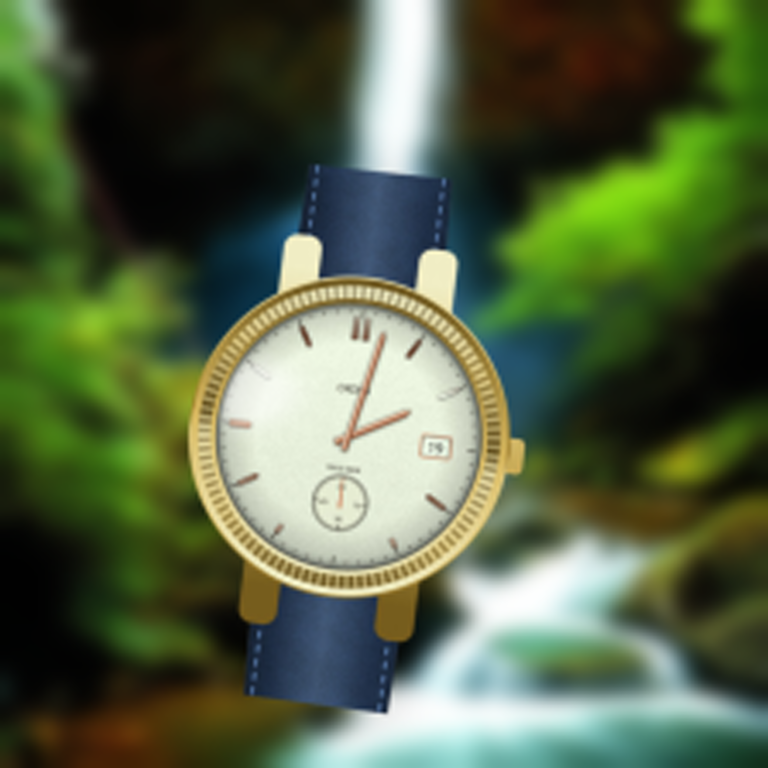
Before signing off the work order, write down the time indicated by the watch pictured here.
2:02
